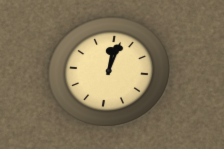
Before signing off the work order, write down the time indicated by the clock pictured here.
12:02
